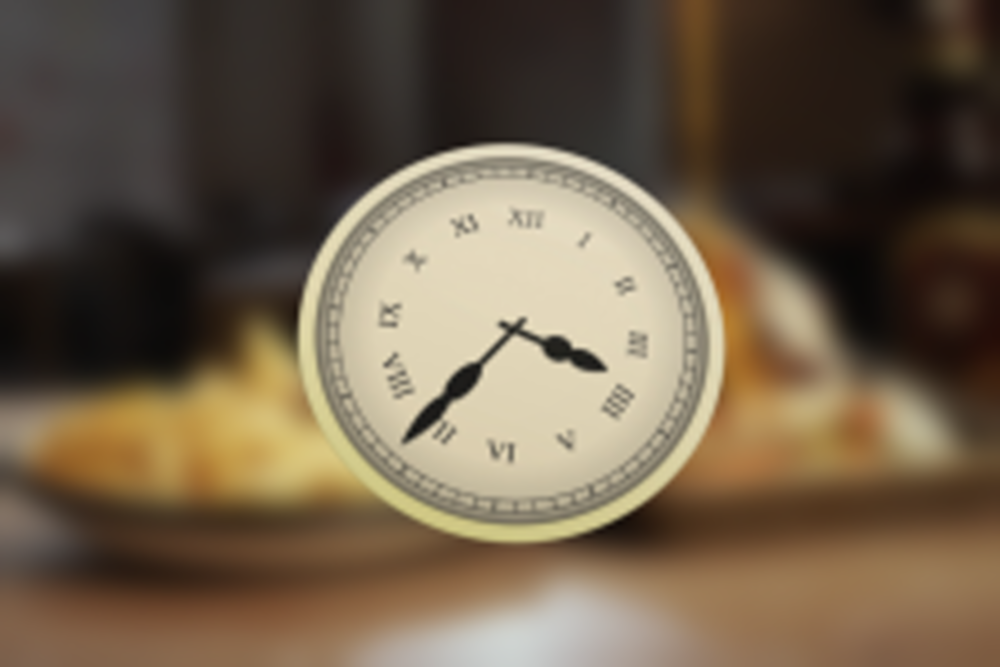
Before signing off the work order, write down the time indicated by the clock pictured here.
3:36
